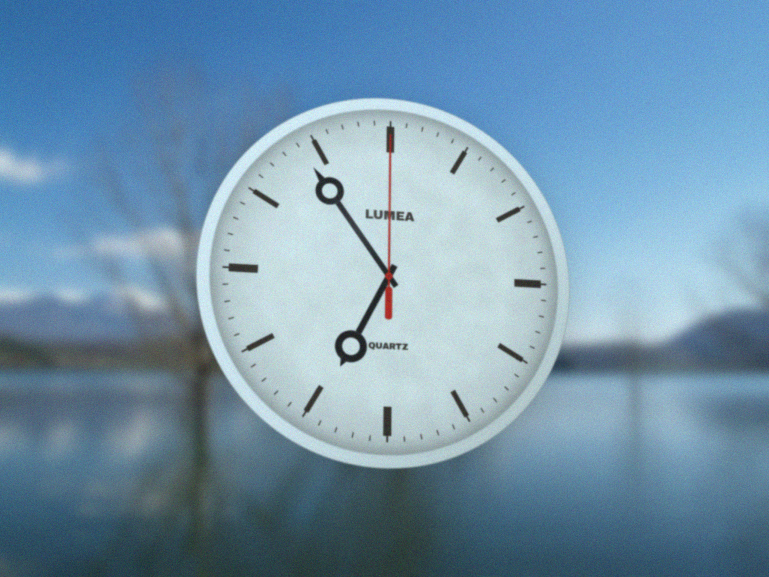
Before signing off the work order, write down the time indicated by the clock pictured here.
6:54:00
